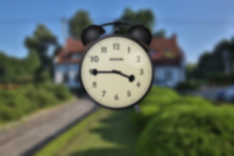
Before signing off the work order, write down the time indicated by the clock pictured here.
3:45
